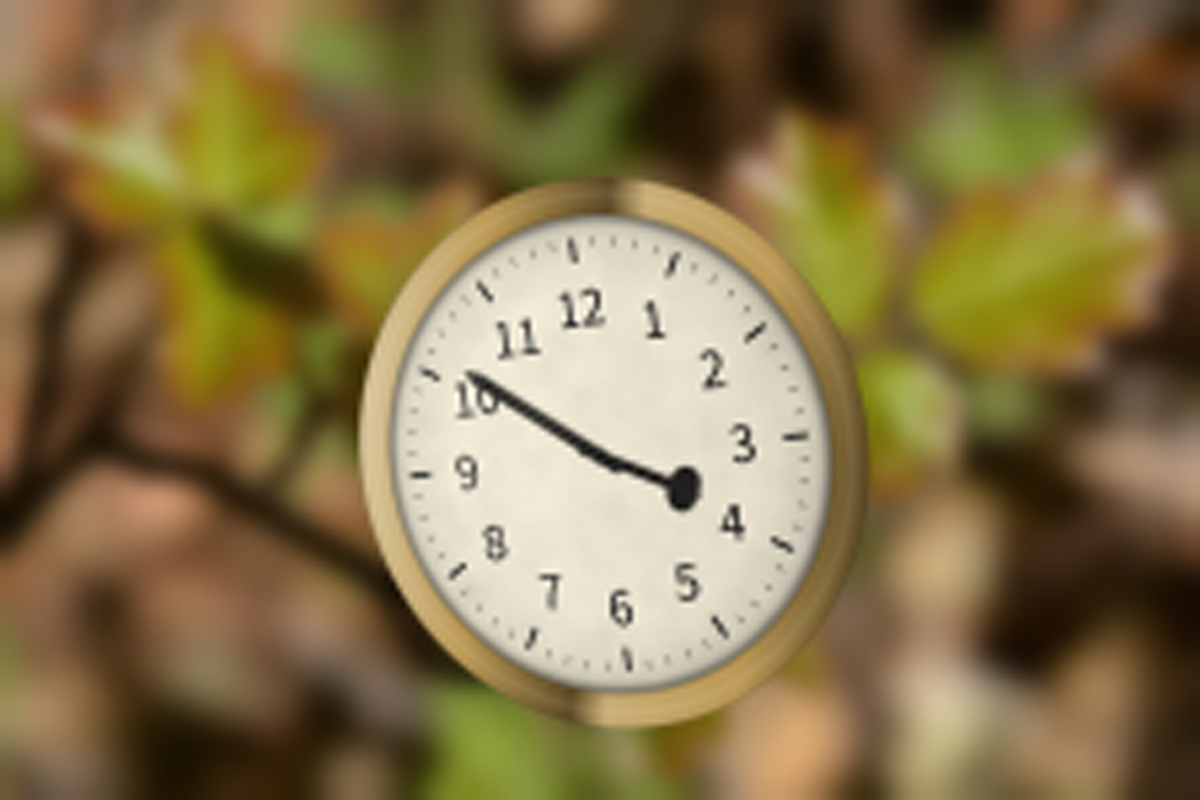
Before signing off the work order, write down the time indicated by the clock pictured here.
3:51
